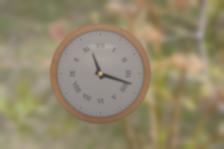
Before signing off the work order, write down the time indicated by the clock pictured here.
11:18
